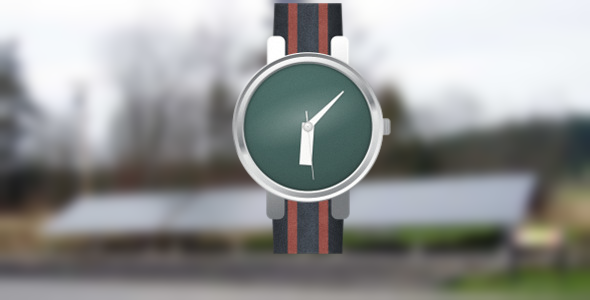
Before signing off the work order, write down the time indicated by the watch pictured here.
6:07:29
